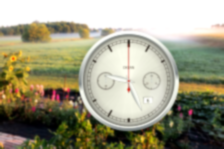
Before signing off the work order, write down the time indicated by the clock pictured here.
9:26
